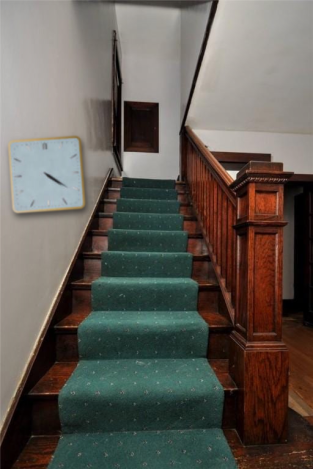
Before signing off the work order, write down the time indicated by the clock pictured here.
4:21
